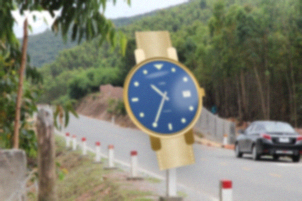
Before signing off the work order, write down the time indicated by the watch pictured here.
10:35
